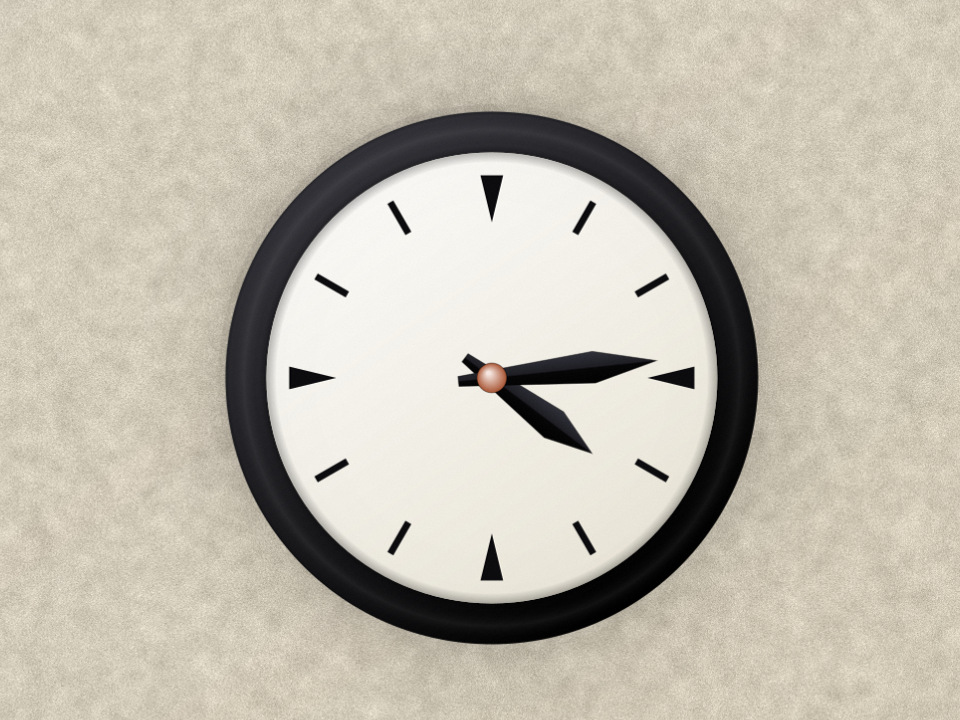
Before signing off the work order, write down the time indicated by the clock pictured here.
4:14
